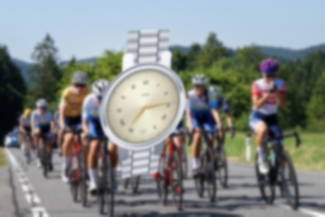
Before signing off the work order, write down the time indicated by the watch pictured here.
7:14
